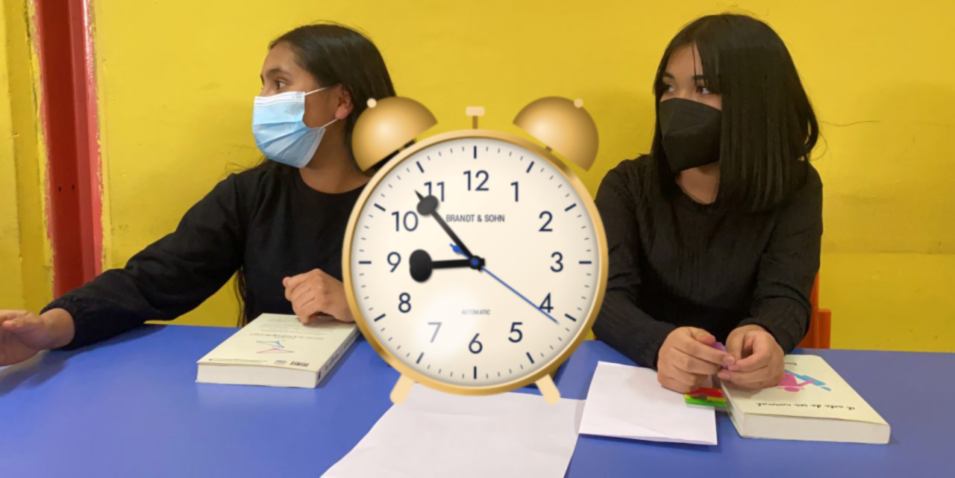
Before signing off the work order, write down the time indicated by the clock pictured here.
8:53:21
